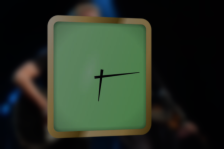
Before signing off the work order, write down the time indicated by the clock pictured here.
6:14
